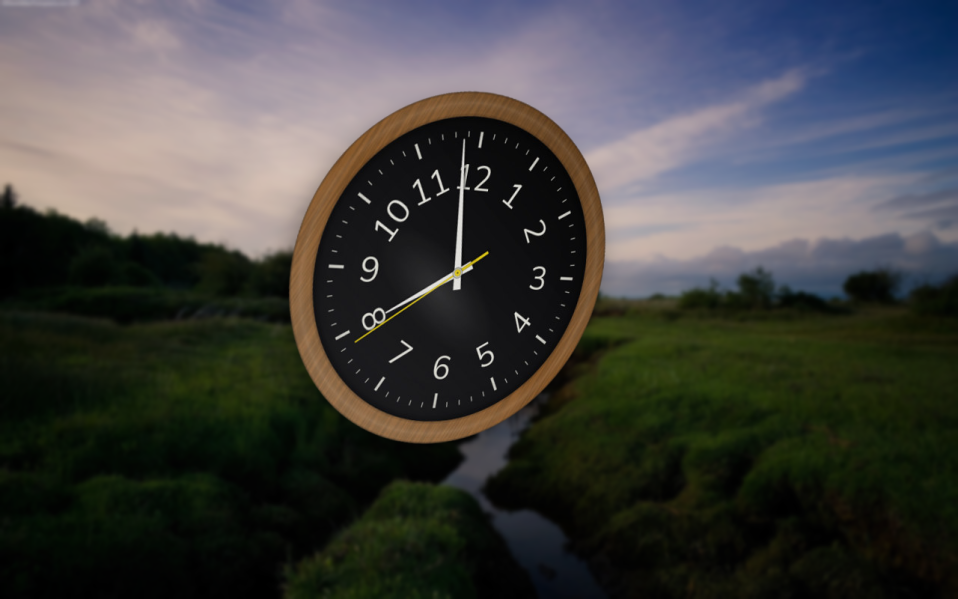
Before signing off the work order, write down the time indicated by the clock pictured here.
7:58:39
